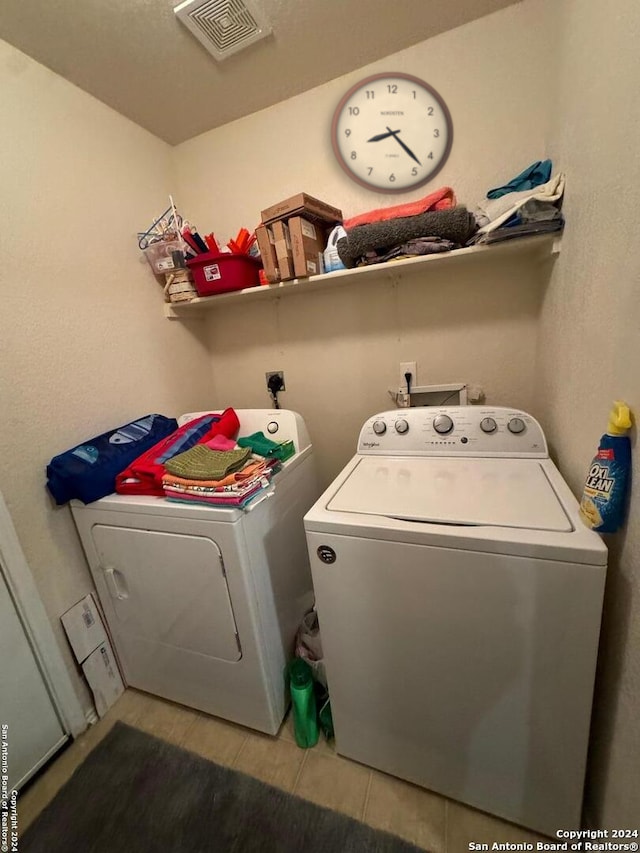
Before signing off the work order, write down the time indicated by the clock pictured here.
8:23
